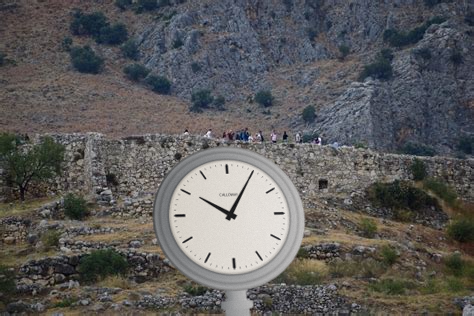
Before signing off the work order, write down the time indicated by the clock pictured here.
10:05
